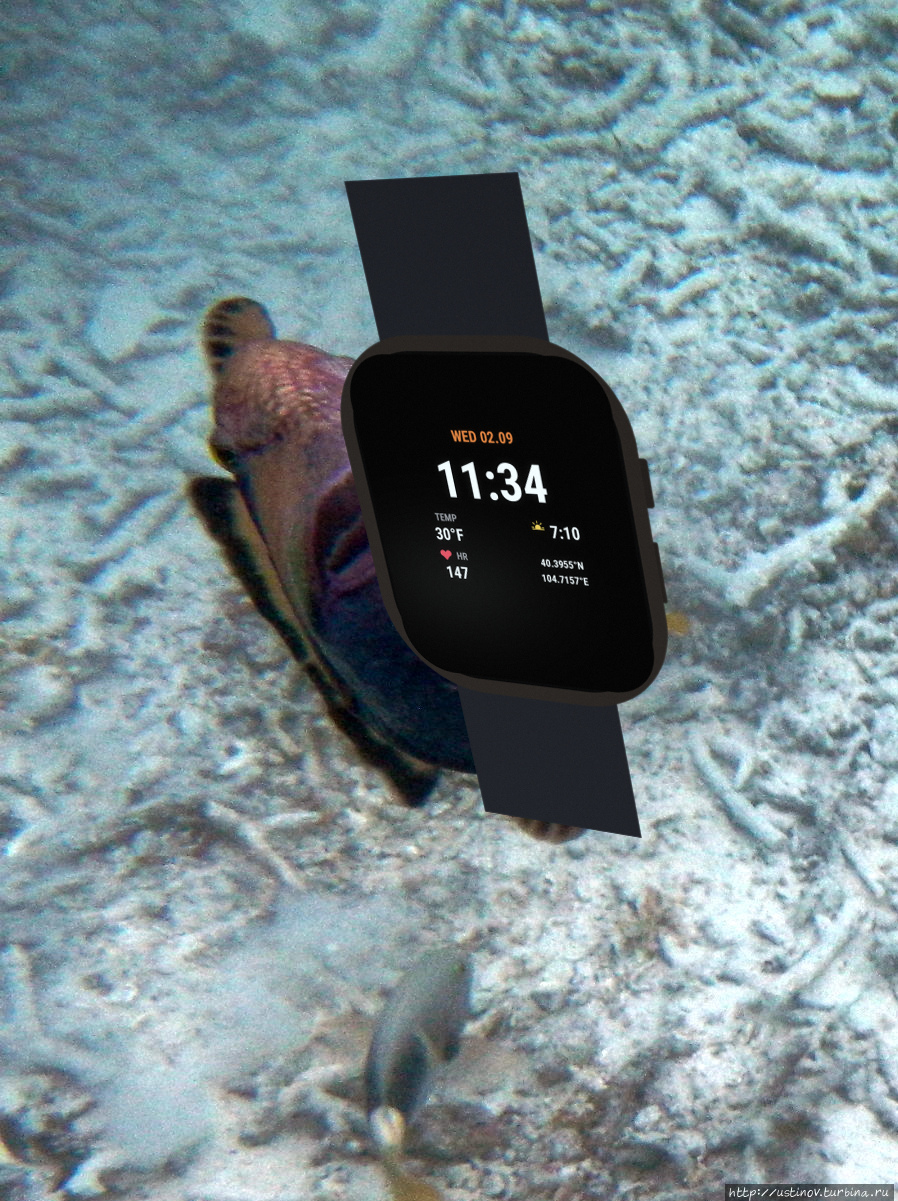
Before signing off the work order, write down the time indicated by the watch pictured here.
11:34
